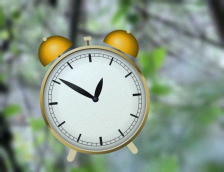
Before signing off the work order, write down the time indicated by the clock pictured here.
12:51
